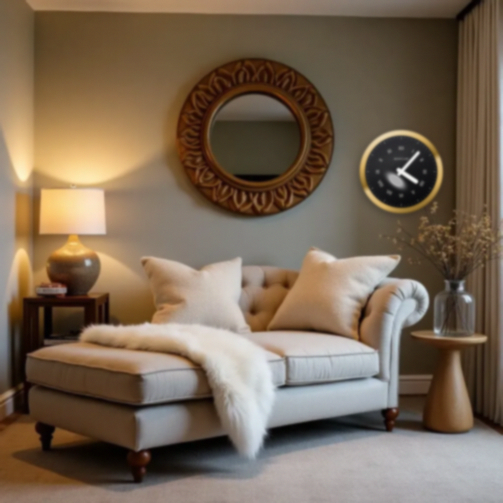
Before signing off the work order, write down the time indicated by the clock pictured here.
4:07
